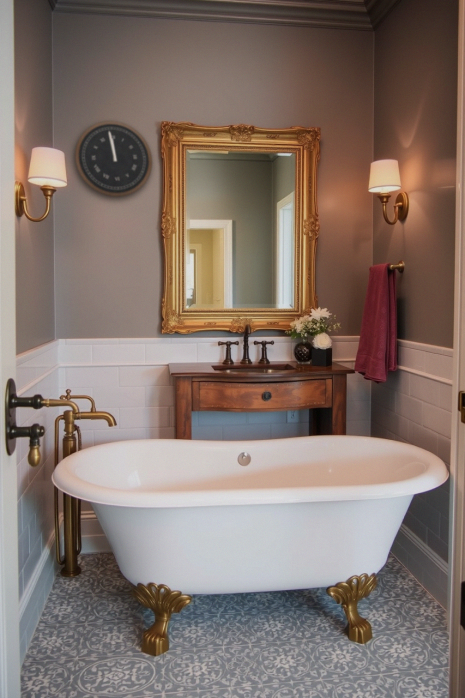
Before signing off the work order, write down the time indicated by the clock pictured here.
11:59
